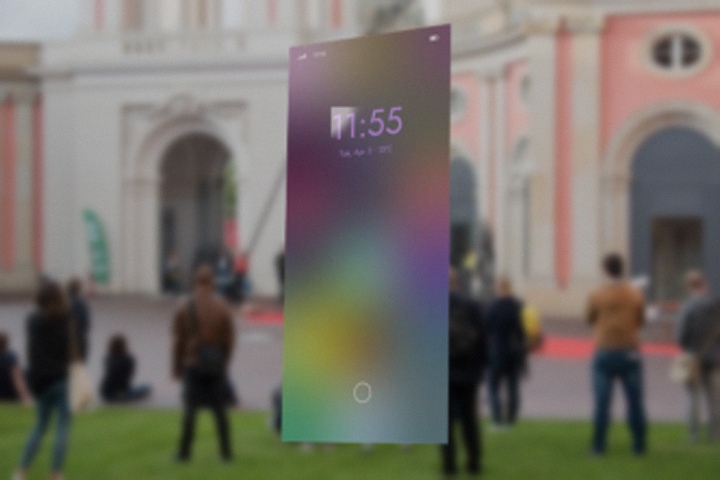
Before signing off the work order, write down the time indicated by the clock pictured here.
11:55
